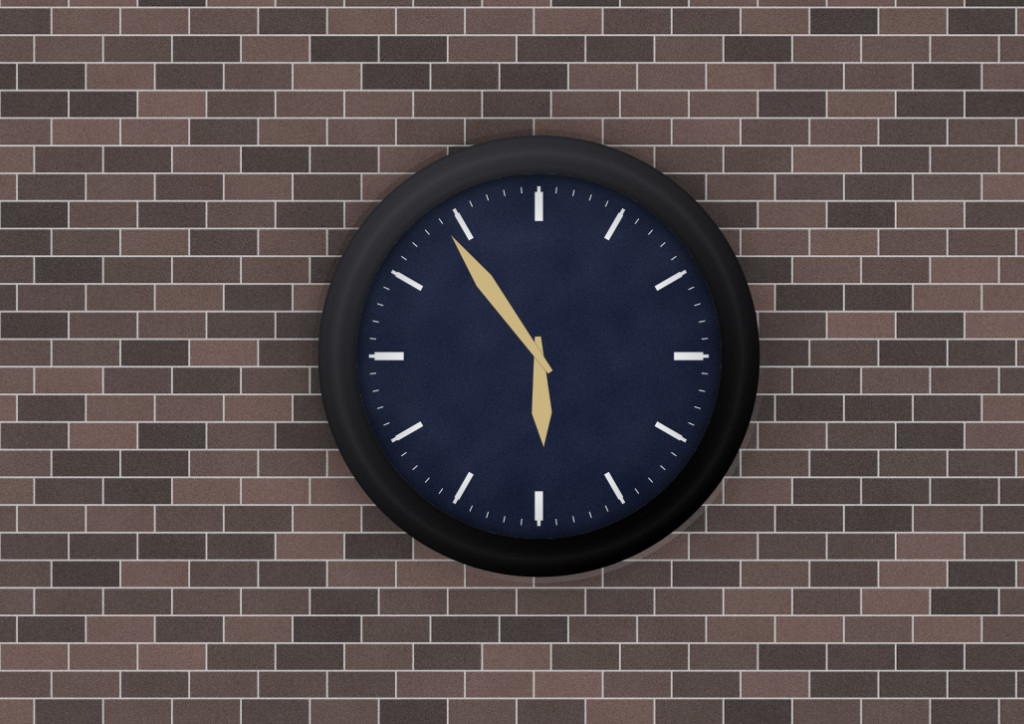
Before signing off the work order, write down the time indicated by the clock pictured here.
5:54
